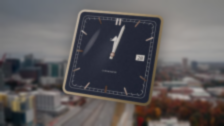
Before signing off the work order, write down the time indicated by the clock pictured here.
12:02
